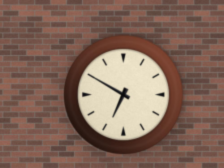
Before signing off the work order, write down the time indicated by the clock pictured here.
6:50
